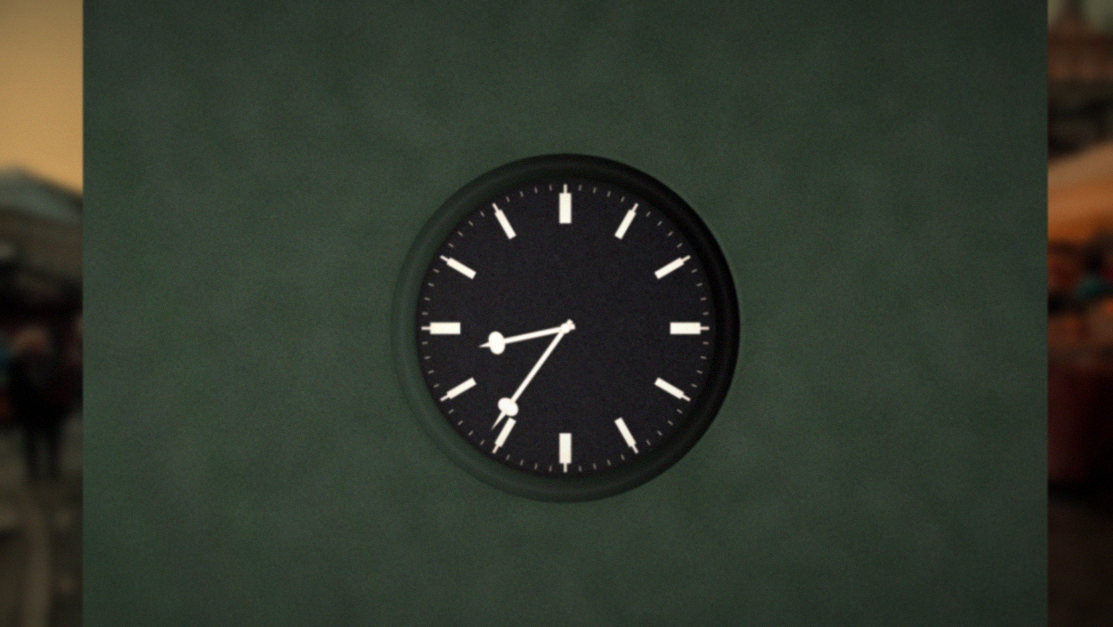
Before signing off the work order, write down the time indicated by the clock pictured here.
8:36
